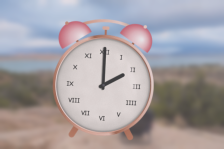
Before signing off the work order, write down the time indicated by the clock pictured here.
2:00
